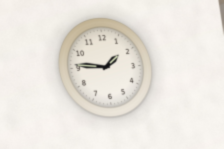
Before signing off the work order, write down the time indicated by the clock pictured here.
1:46
